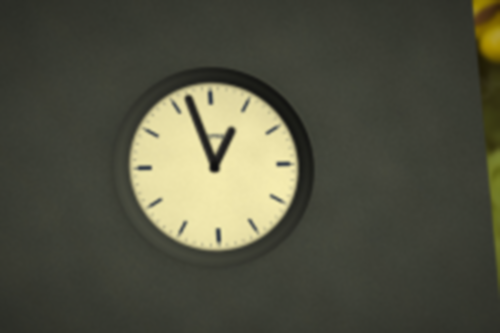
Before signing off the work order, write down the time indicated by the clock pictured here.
12:57
